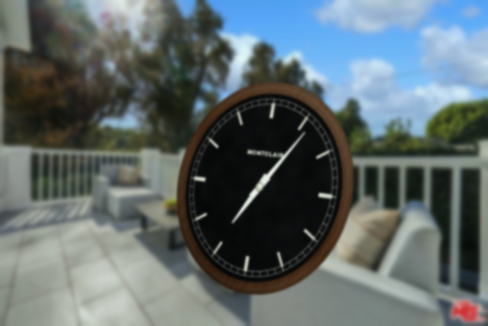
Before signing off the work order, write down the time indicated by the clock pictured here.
7:06
